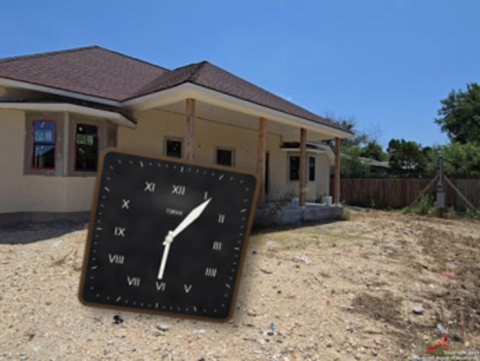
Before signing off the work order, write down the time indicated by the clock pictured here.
6:06
